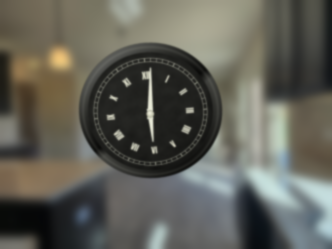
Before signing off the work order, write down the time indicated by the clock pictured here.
6:01
